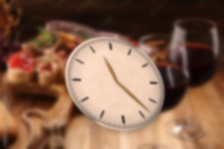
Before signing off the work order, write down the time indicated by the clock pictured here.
11:23
